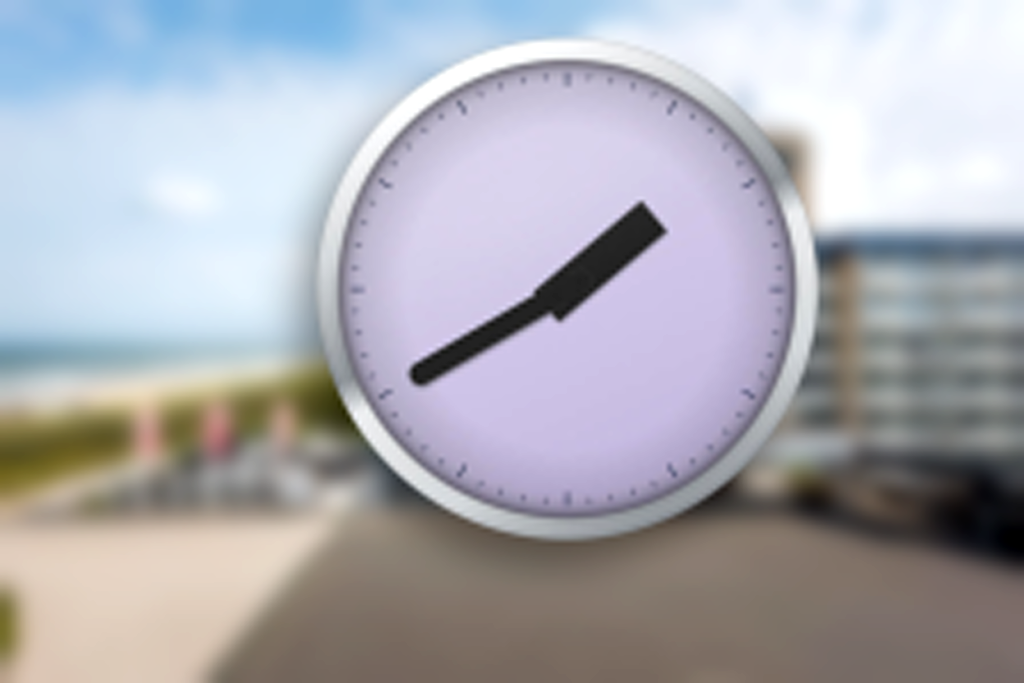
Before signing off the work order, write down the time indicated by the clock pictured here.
1:40
